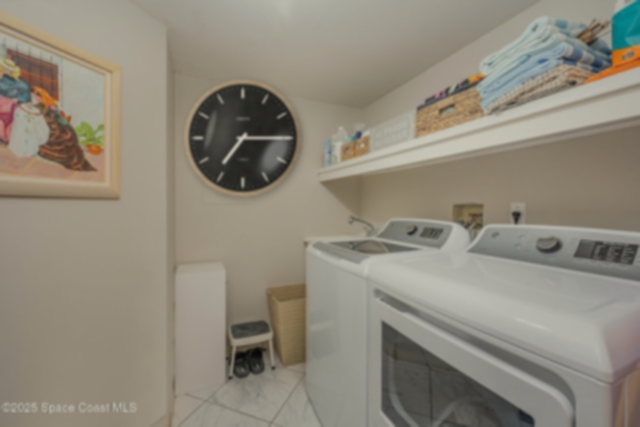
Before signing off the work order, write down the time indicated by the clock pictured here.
7:15
